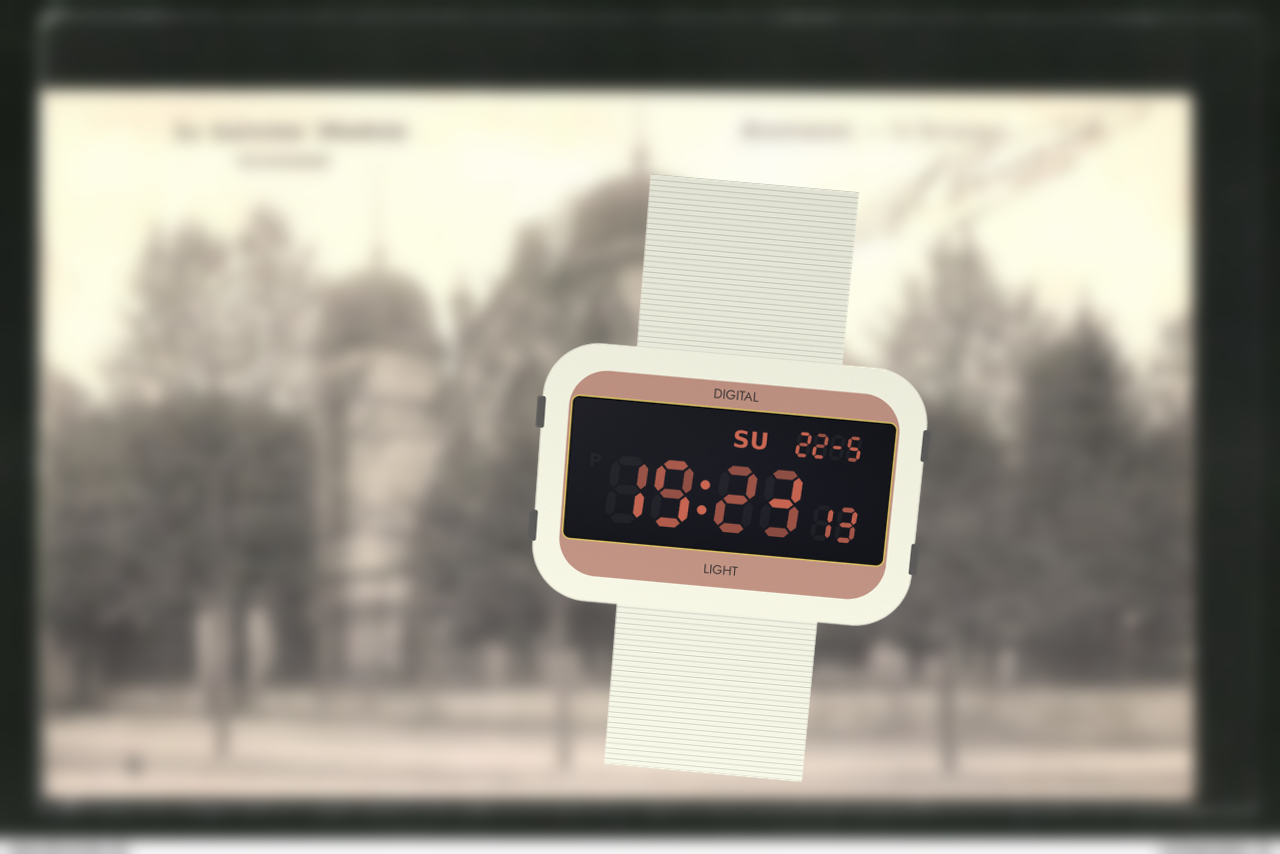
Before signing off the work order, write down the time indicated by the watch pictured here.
19:23:13
